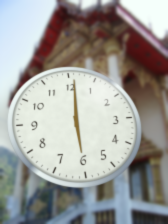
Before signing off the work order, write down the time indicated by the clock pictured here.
6:01
